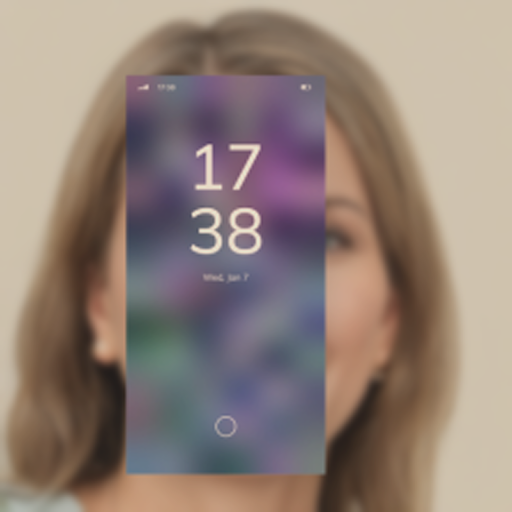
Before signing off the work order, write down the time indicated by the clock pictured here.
17:38
